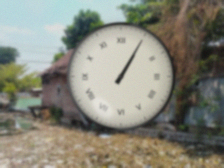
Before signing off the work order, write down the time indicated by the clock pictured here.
1:05
